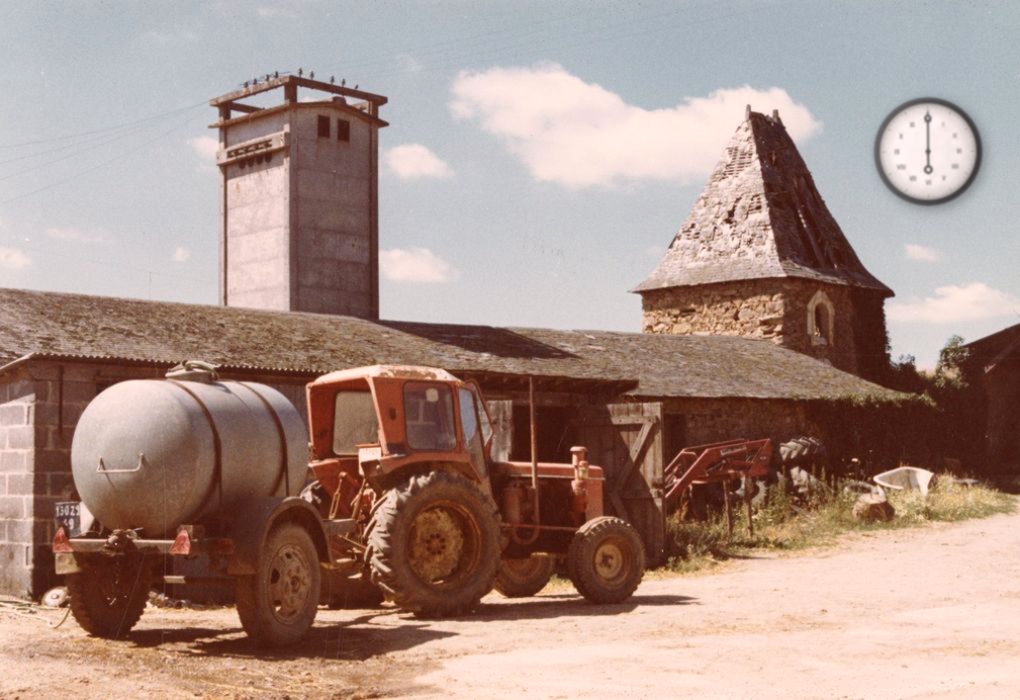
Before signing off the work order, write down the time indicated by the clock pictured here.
6:00
